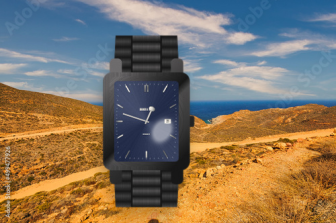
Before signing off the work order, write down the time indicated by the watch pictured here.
12:48
